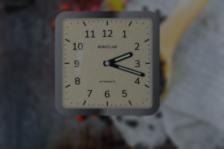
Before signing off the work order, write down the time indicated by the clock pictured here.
2:18
